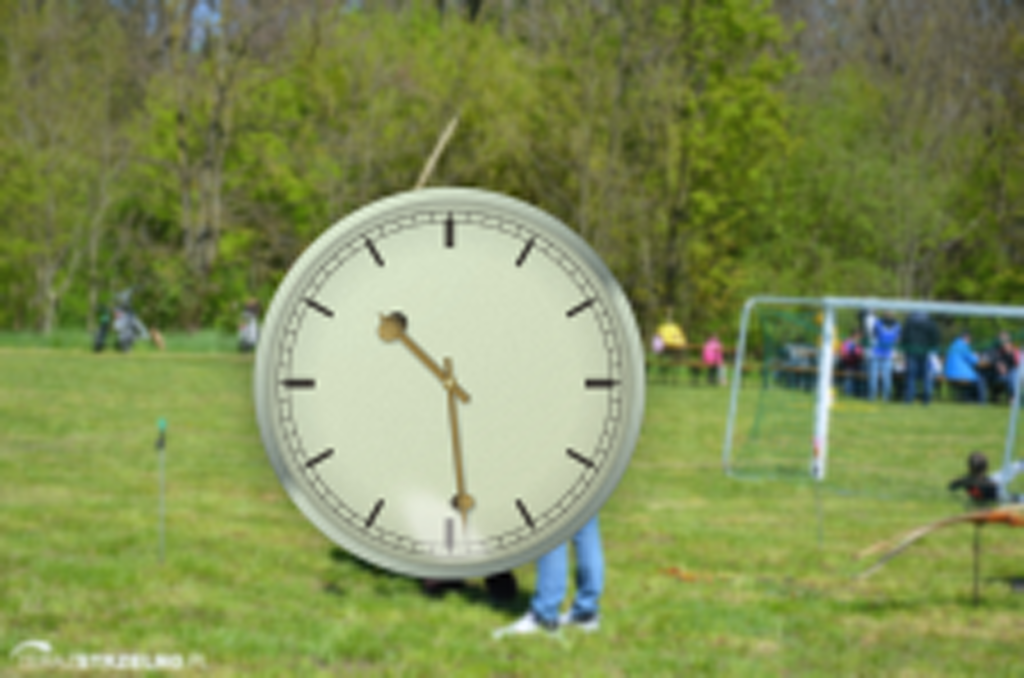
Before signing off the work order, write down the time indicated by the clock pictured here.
10:29
